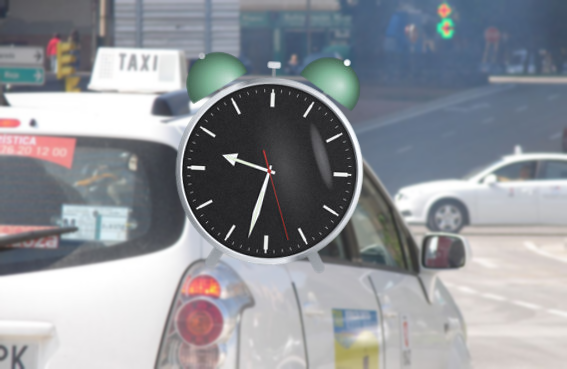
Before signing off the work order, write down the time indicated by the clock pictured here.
9:32:27
